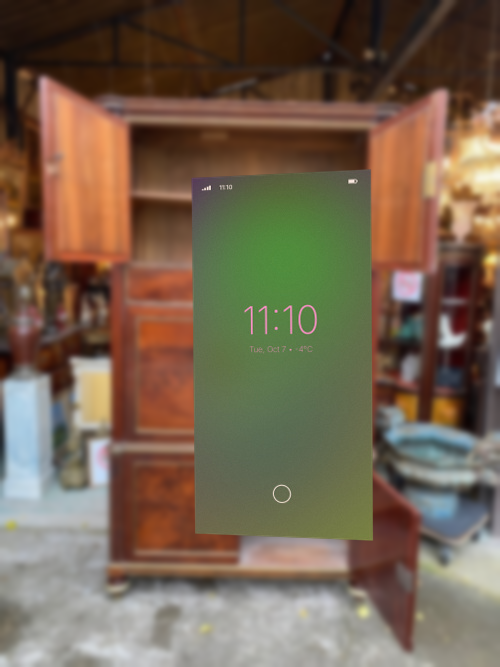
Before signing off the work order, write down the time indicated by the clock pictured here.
11:10
